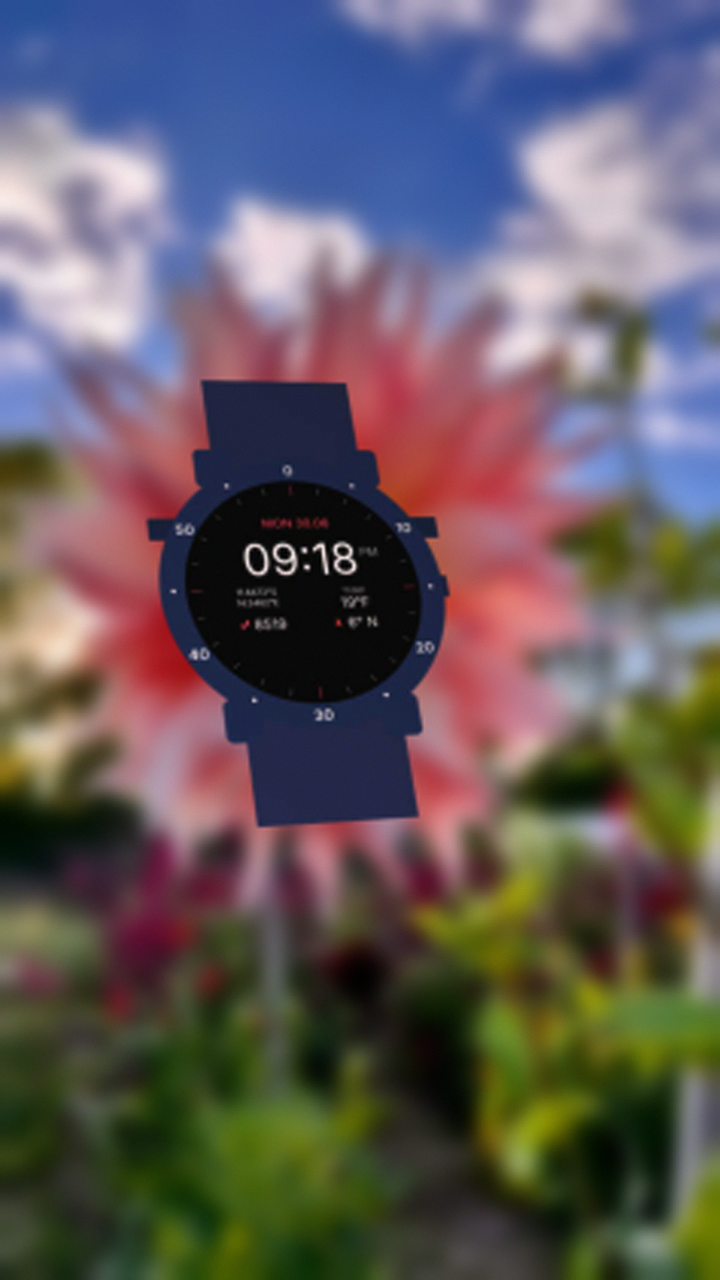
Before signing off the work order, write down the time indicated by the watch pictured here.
9:18
